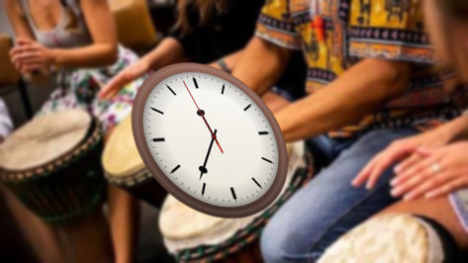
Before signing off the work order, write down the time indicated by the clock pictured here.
11:35:58
